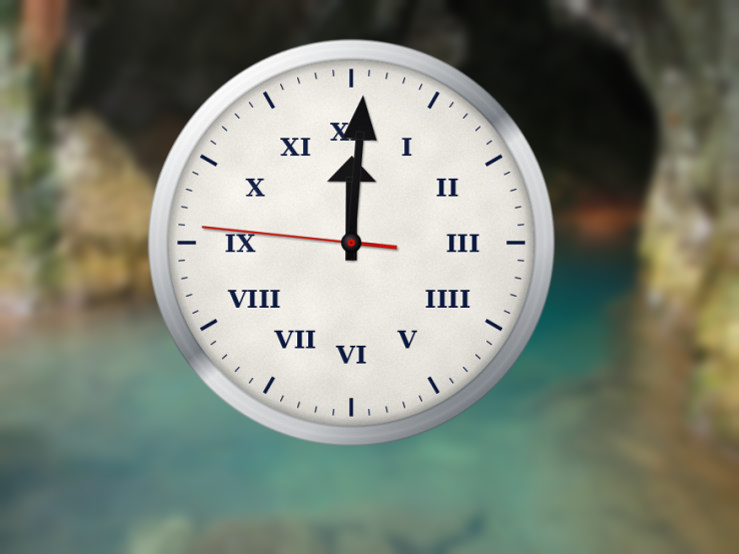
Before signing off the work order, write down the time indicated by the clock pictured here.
12:00:46
